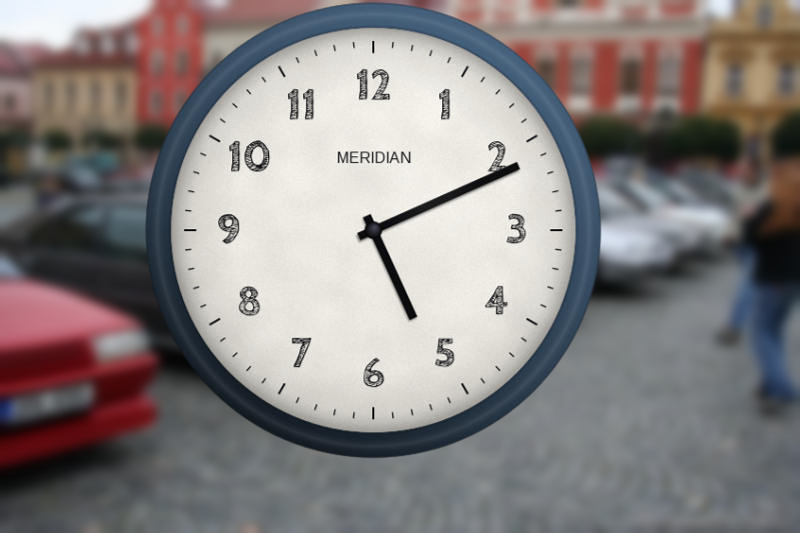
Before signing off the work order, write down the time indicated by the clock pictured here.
5:11
